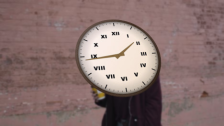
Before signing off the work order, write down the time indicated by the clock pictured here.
1:44
